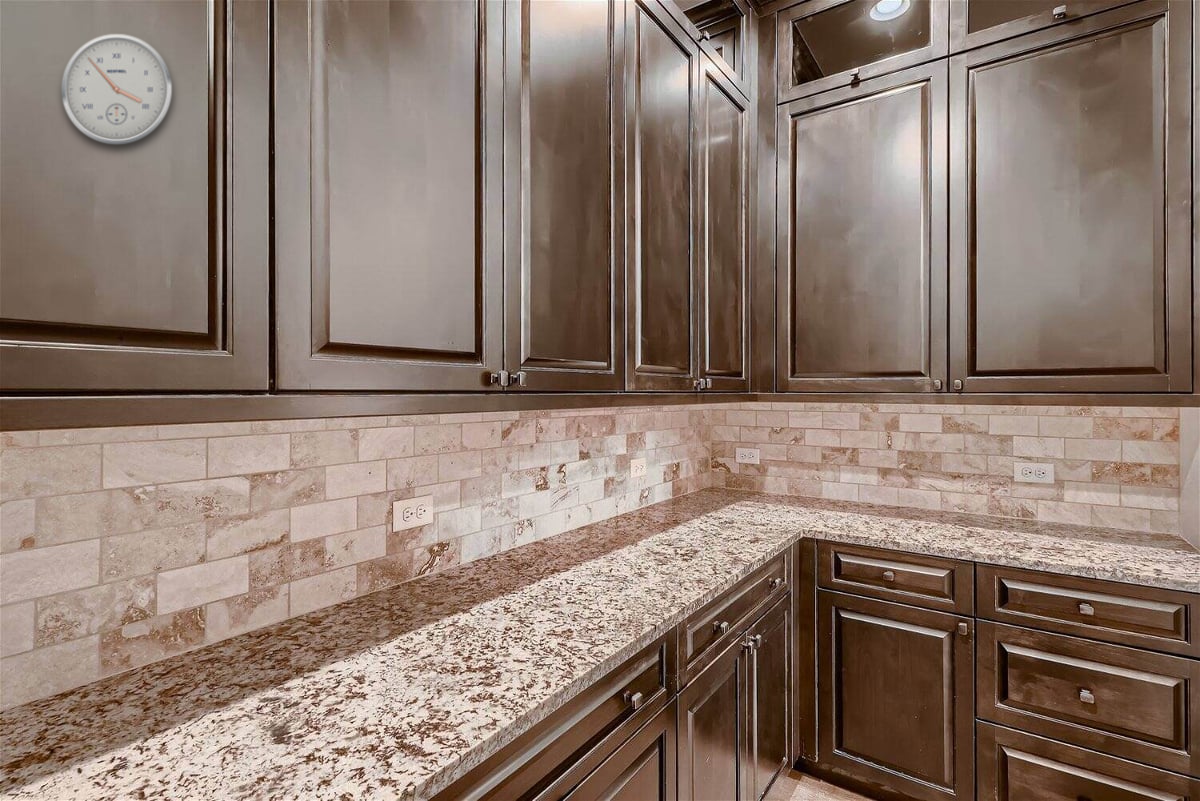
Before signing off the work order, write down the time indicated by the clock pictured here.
3:53
